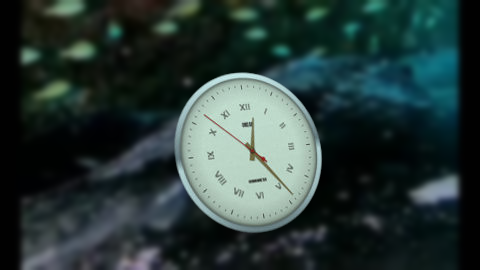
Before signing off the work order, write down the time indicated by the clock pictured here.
12:23:52
